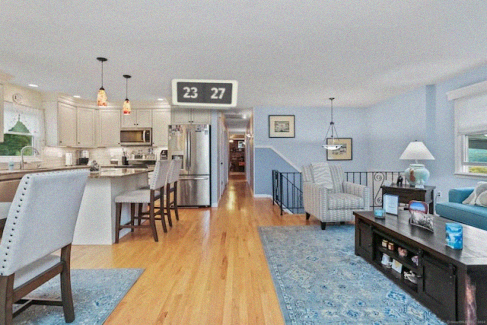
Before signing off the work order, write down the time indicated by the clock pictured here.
23:27
